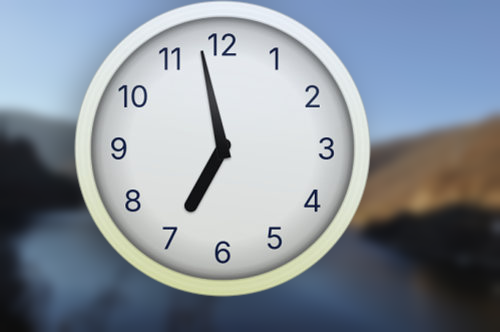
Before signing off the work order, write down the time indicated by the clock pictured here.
6:58
